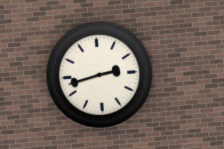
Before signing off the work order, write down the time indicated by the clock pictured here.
2:43
